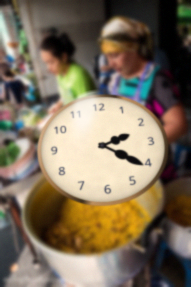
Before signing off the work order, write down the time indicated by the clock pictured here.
2:21
